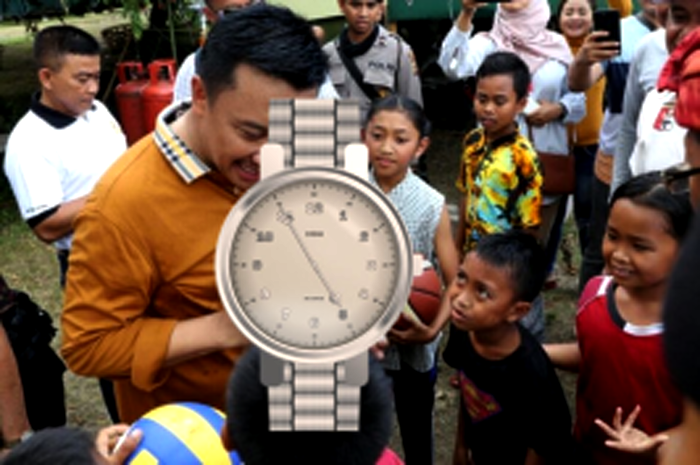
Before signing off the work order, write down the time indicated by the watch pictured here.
4:55
